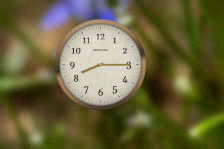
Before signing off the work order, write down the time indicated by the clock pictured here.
8:15
